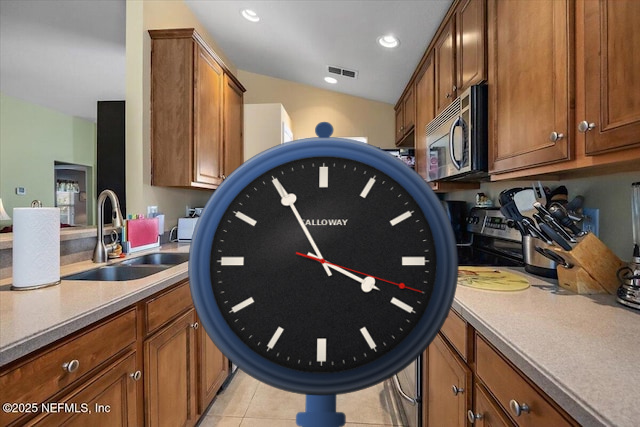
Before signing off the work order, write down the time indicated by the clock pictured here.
3:55:18
